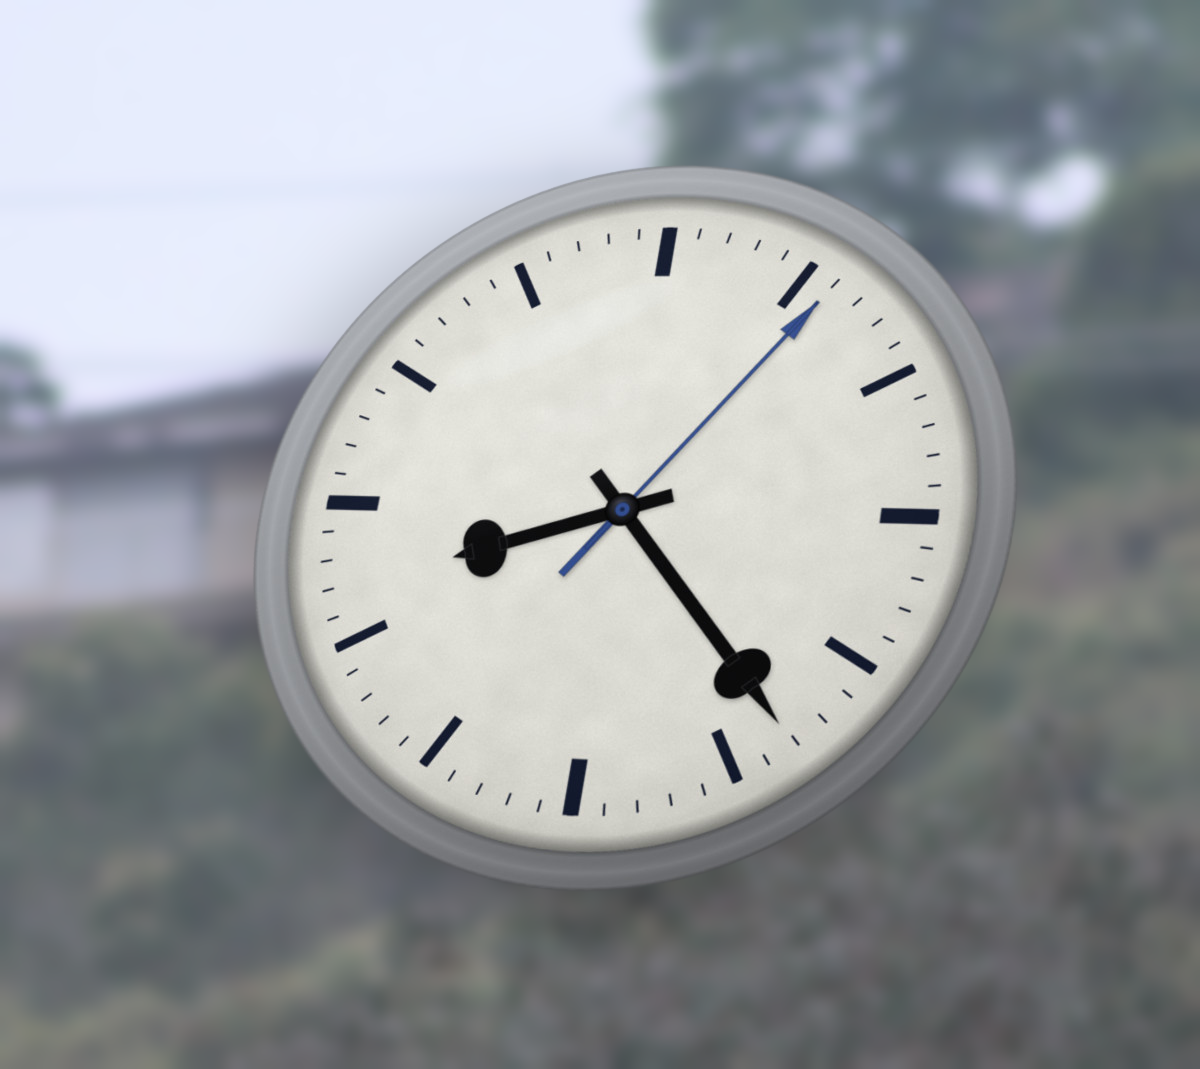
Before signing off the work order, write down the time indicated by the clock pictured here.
8:23:06
